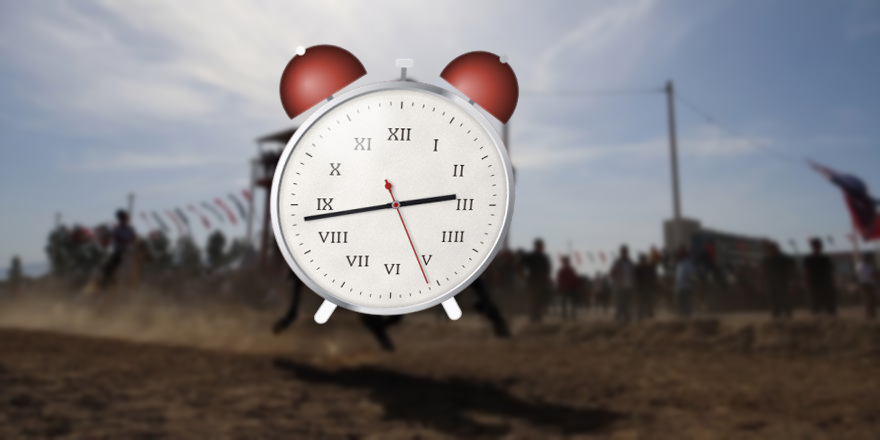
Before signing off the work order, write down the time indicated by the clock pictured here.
2:43:26
